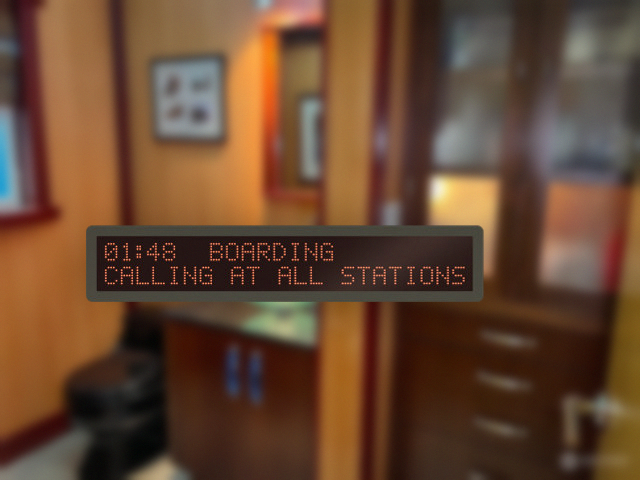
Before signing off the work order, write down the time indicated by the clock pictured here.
1:48
